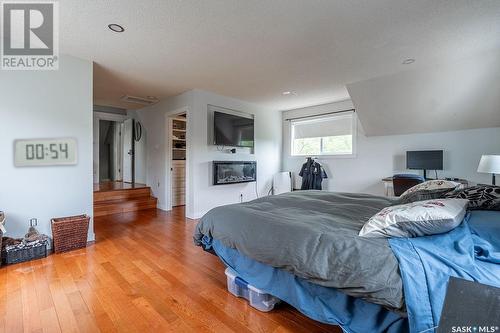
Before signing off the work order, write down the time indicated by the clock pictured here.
0:54
